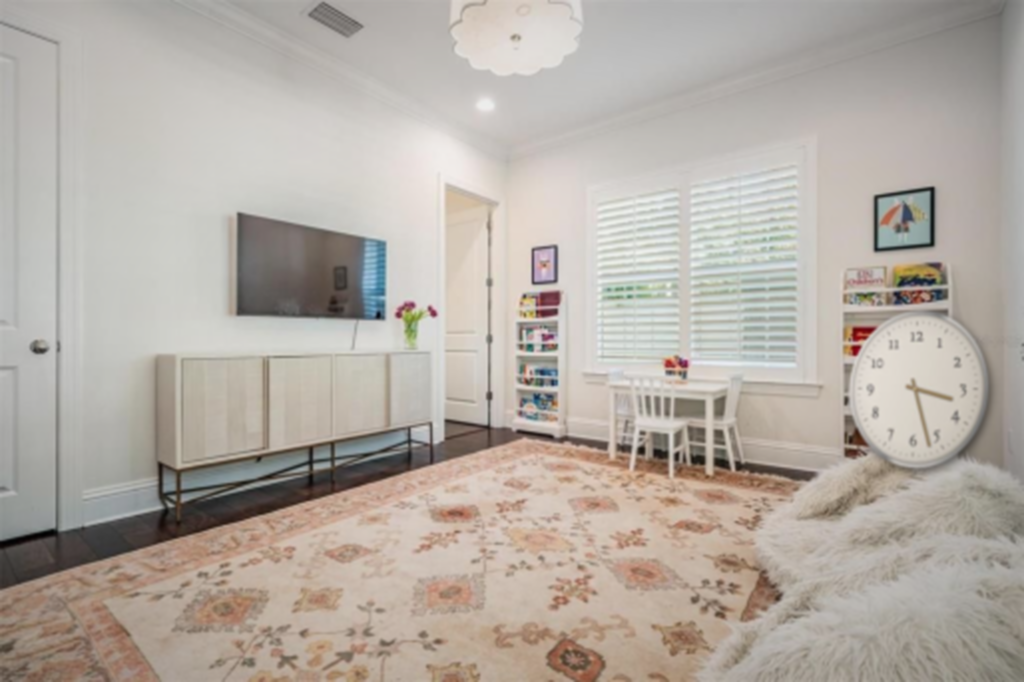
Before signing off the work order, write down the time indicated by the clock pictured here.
3:27
